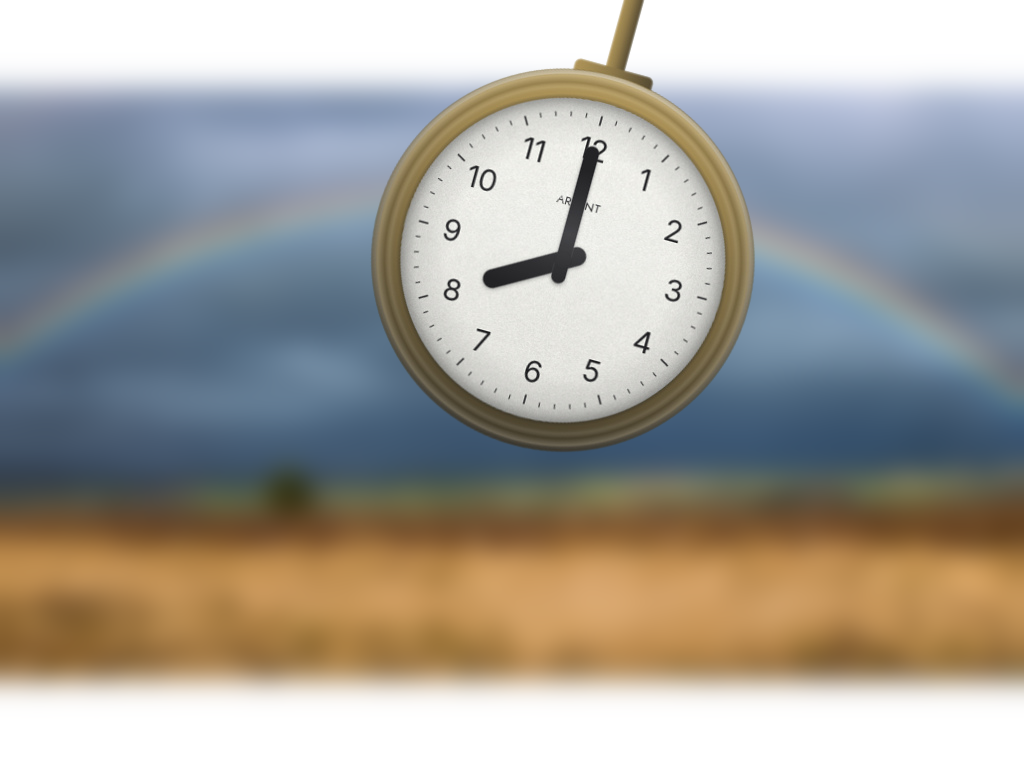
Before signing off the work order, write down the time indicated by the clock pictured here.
8:00
